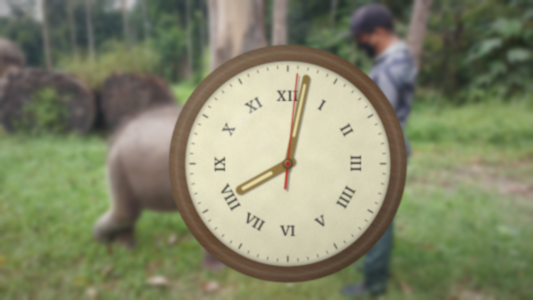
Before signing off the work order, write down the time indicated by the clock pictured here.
8:02:01
